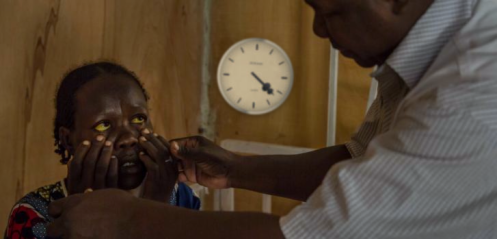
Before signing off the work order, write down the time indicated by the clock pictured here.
4:22
